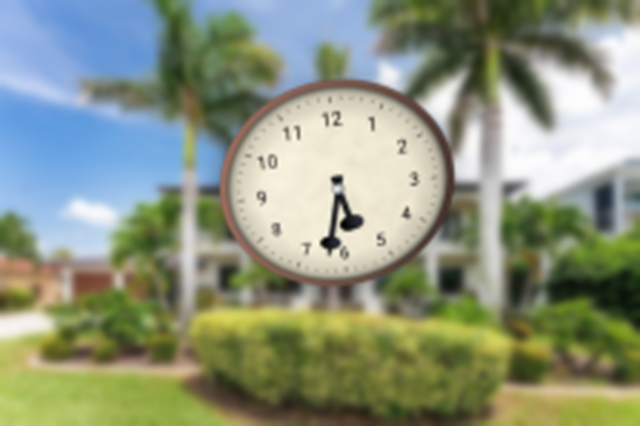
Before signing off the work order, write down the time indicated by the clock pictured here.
5:32
